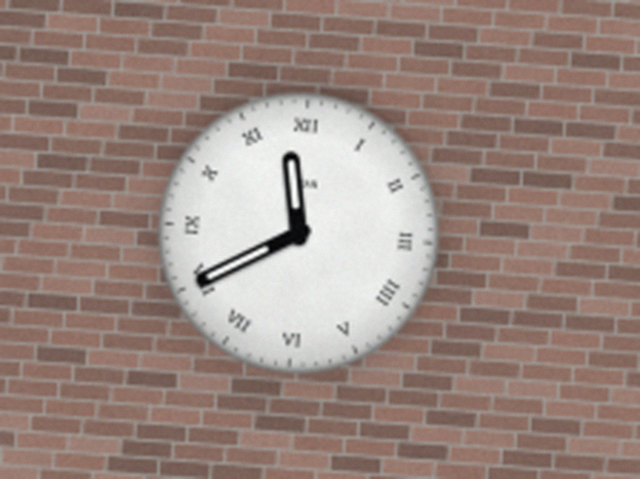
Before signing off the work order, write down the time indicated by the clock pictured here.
11:40
